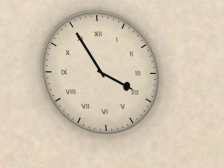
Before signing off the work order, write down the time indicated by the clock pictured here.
3:55
